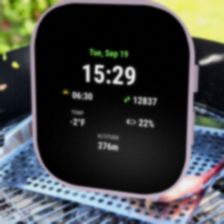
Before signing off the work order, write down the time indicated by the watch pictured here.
15:29
